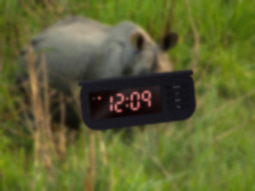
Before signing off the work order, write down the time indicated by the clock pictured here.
12:09
